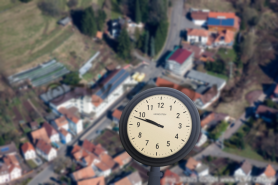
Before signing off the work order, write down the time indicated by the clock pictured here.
9:48
